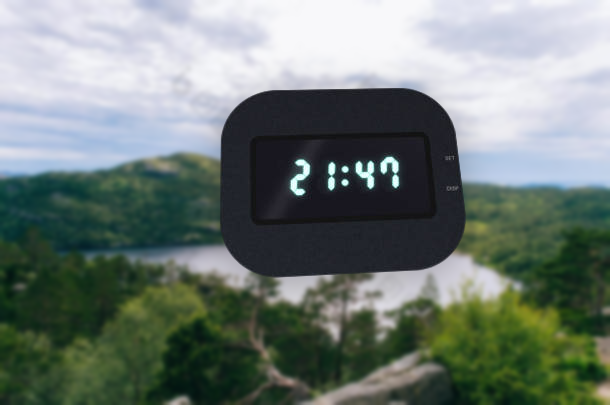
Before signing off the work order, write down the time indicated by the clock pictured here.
21:47
